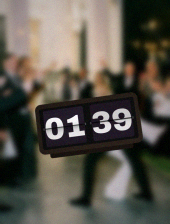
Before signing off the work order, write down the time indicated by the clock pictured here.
1:39
